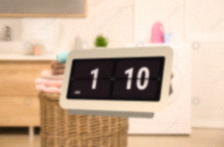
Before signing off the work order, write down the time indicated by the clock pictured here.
1:10
